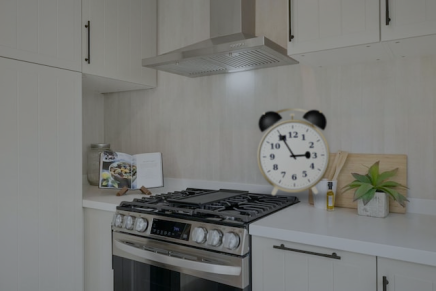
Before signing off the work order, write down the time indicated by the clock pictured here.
2:55
